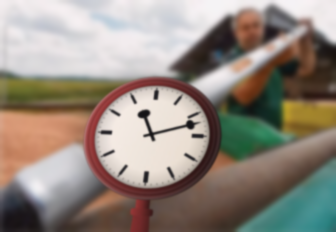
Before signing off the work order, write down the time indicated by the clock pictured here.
11:12
